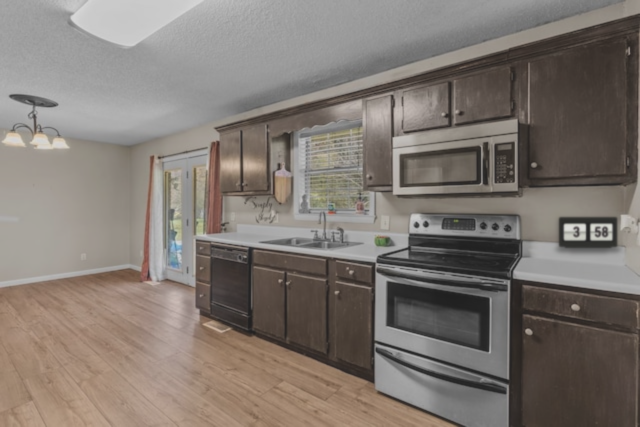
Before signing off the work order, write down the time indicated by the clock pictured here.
3:58
